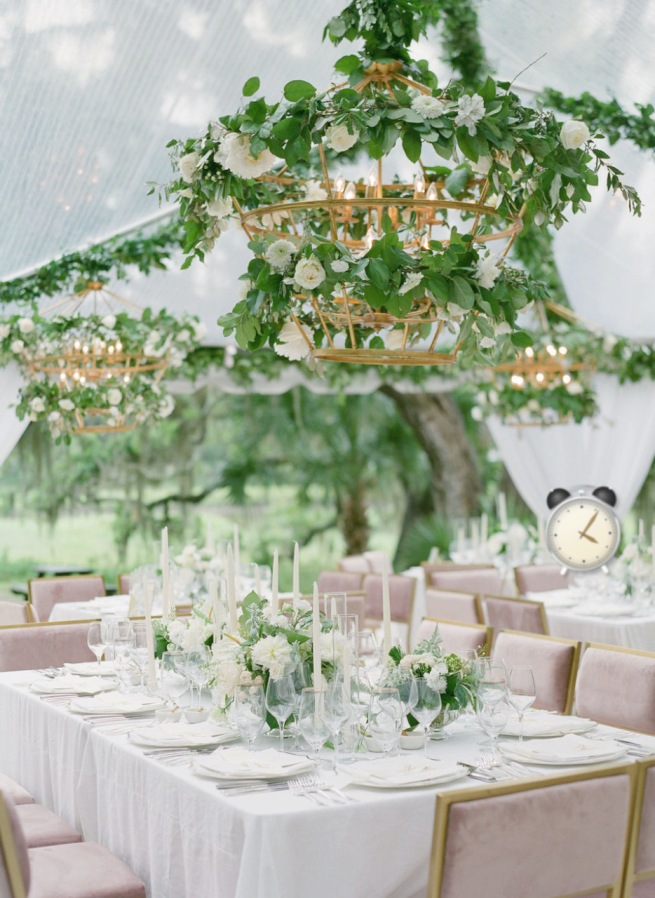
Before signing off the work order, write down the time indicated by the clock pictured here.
4:06
